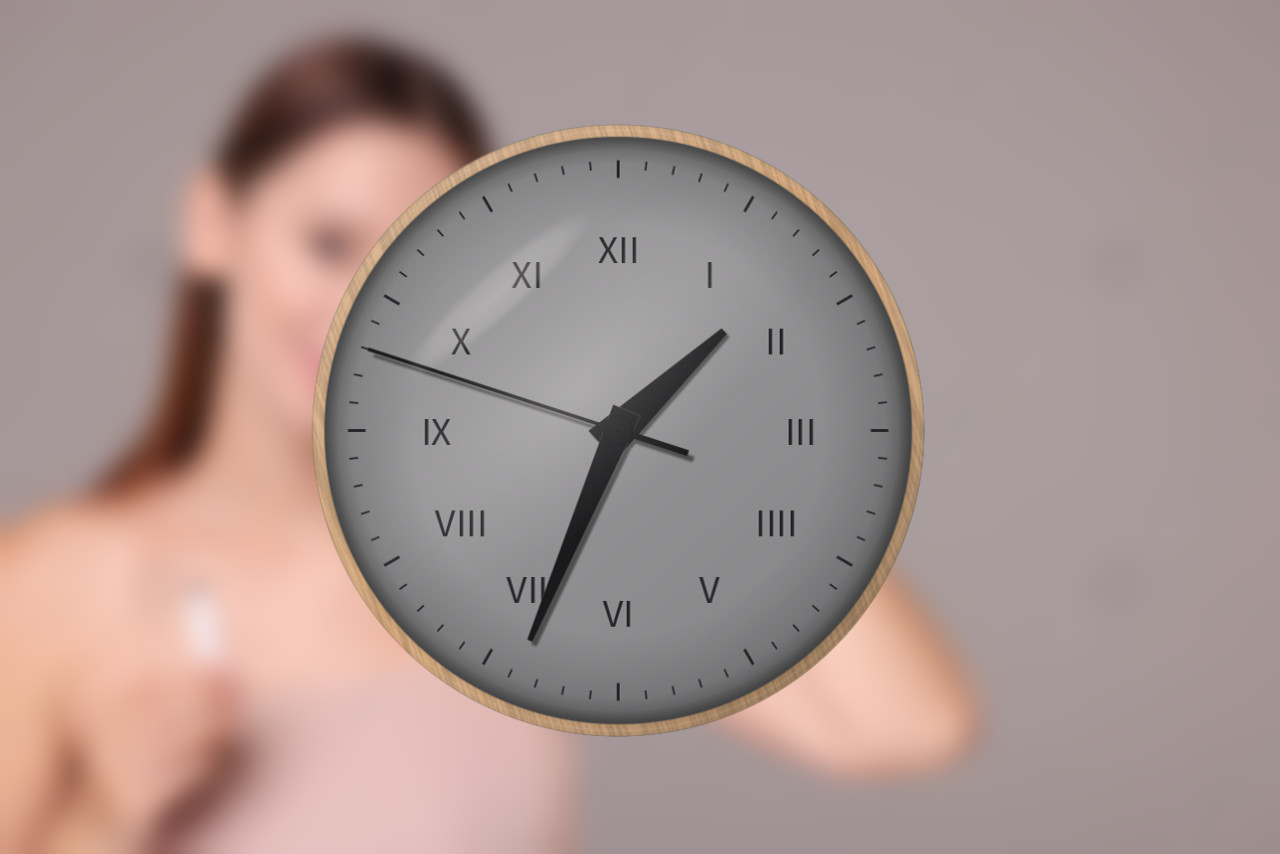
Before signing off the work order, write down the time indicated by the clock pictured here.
1:33:48
